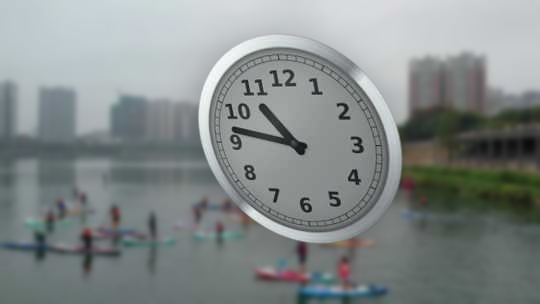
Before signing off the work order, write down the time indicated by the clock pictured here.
10:47
